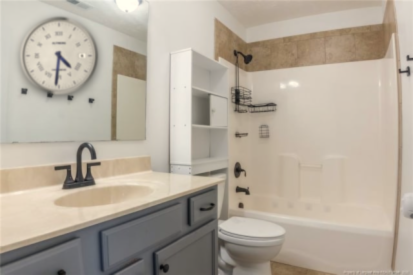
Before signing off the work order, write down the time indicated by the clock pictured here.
4:31
